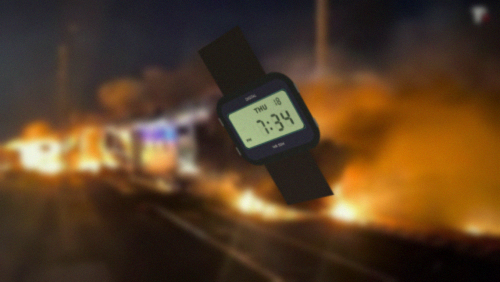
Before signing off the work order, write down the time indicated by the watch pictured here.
7:34
